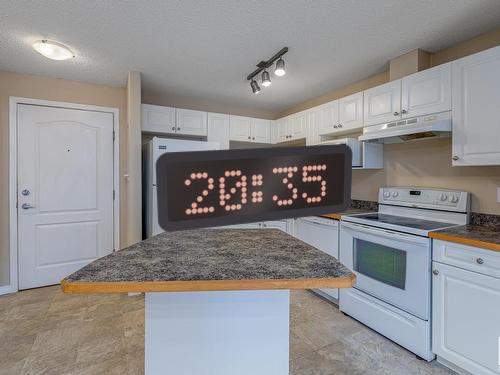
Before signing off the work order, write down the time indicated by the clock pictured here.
20:35
